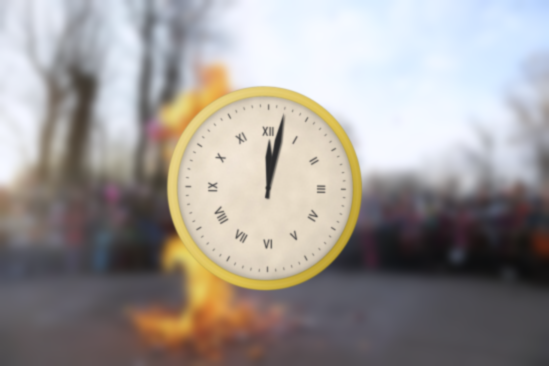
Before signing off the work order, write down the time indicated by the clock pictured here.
12:02
